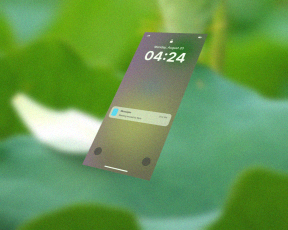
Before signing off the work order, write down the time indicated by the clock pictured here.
4:24
